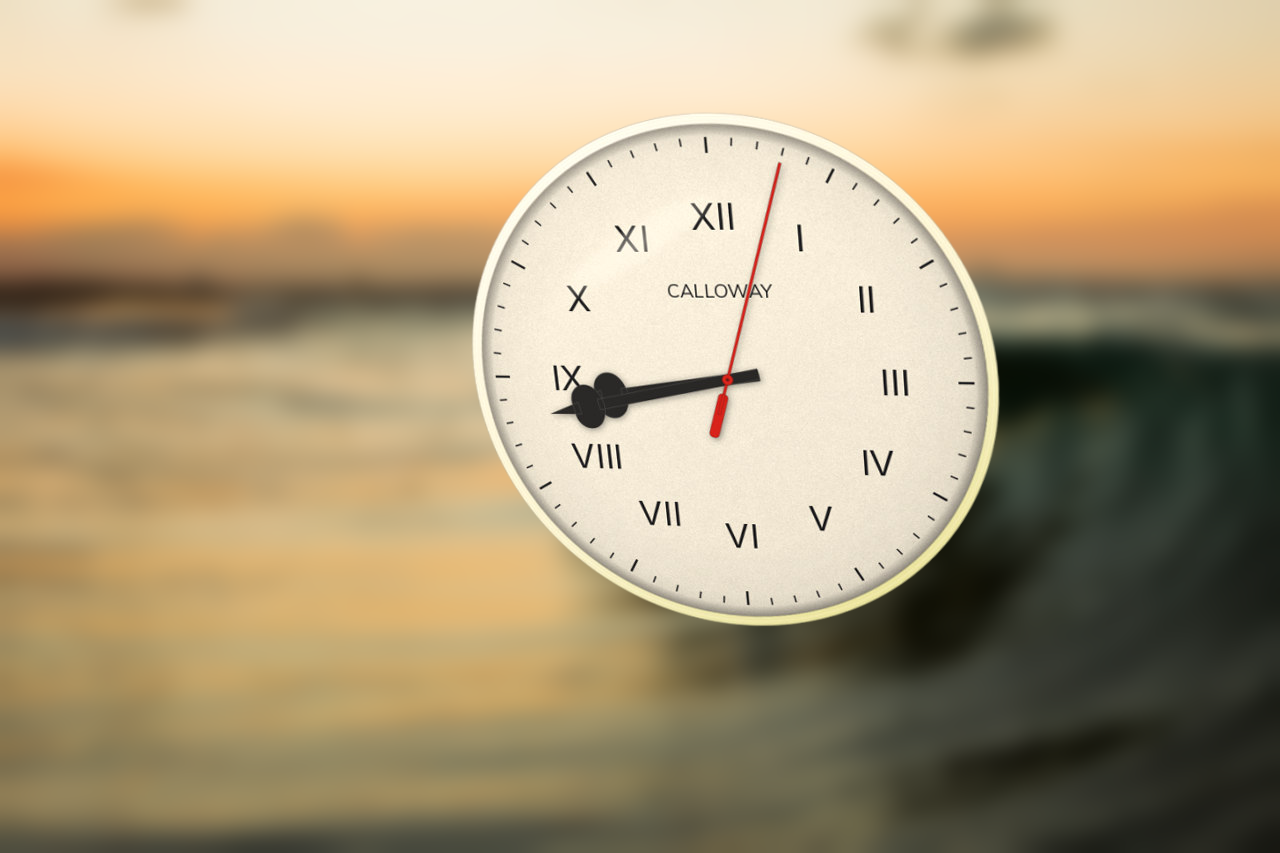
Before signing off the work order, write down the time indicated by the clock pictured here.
8:43:03
